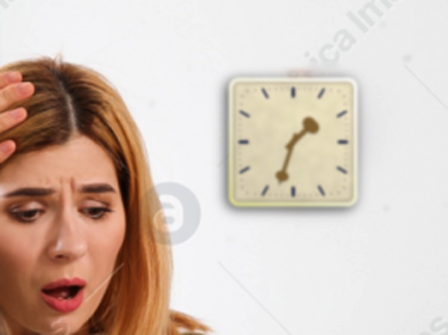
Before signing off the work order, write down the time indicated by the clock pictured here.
1:33
